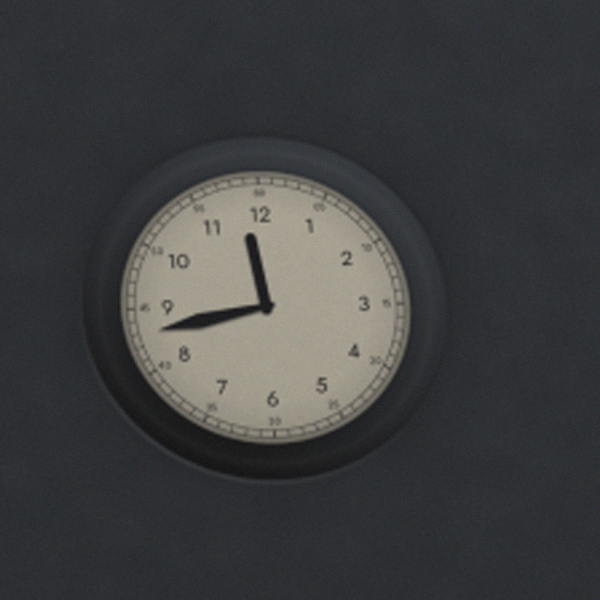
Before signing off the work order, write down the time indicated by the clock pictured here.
11:43
